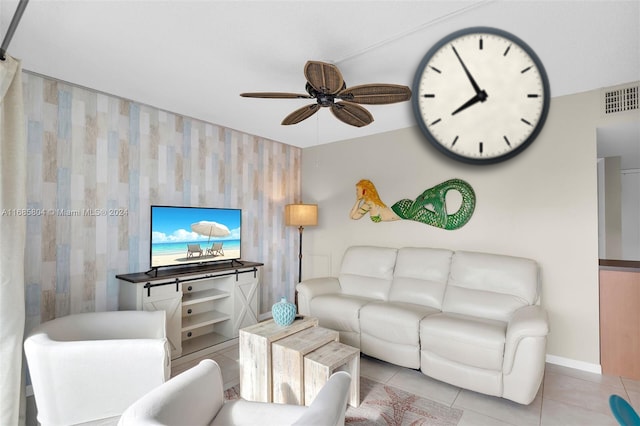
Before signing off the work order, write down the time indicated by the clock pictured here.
7:55
